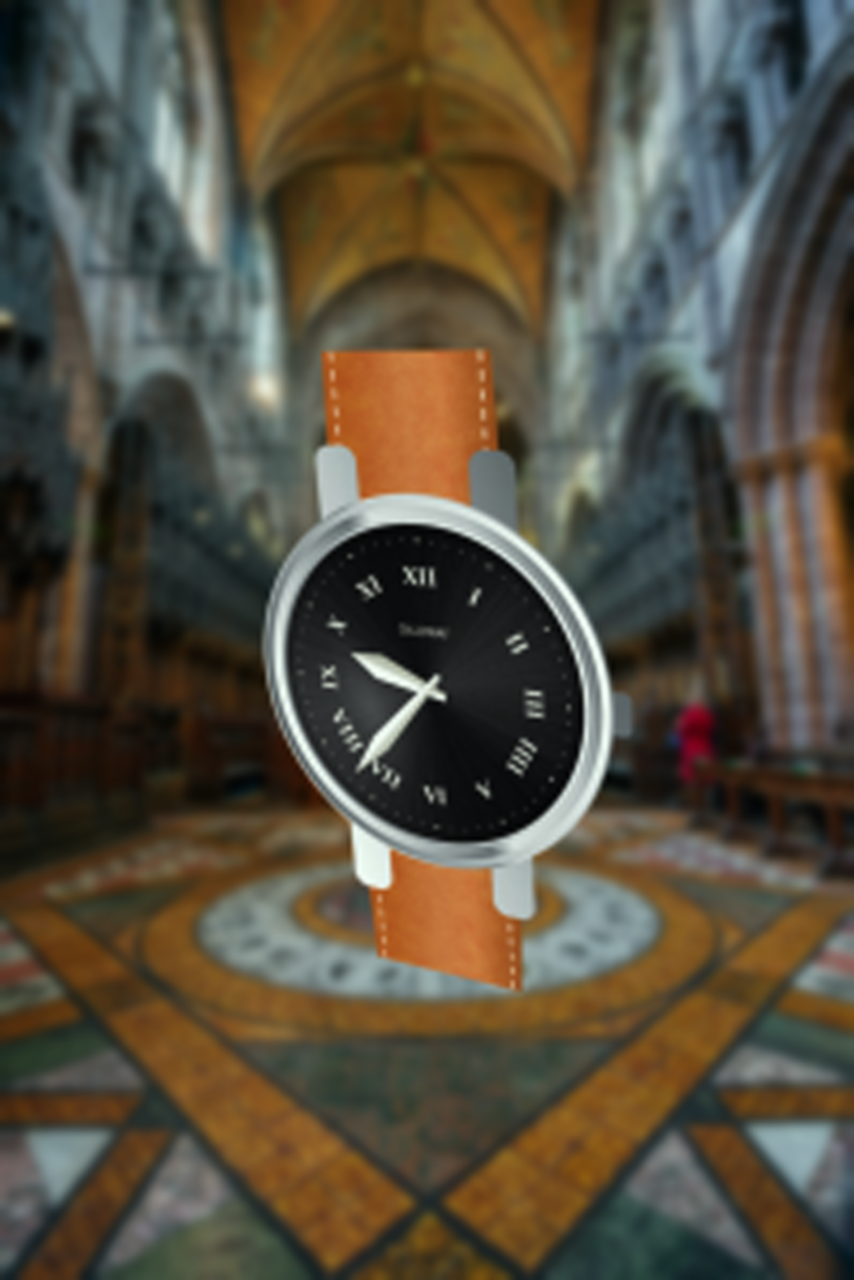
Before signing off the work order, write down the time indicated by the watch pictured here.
9:37
